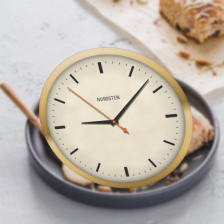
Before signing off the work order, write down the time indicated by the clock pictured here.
9:07:53
